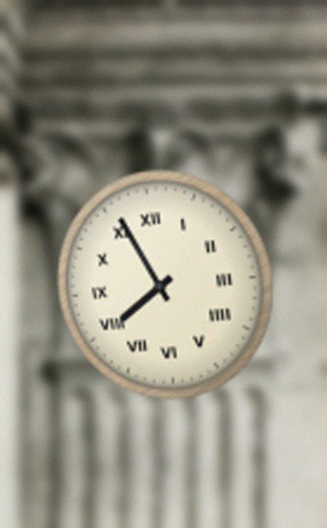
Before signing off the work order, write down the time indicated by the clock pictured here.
7:56
